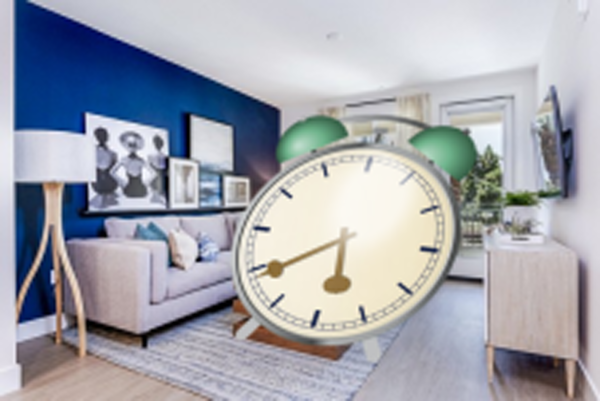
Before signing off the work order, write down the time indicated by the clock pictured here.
5:39
